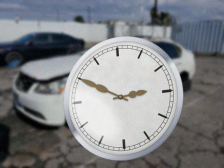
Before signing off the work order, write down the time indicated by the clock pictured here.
2:50
